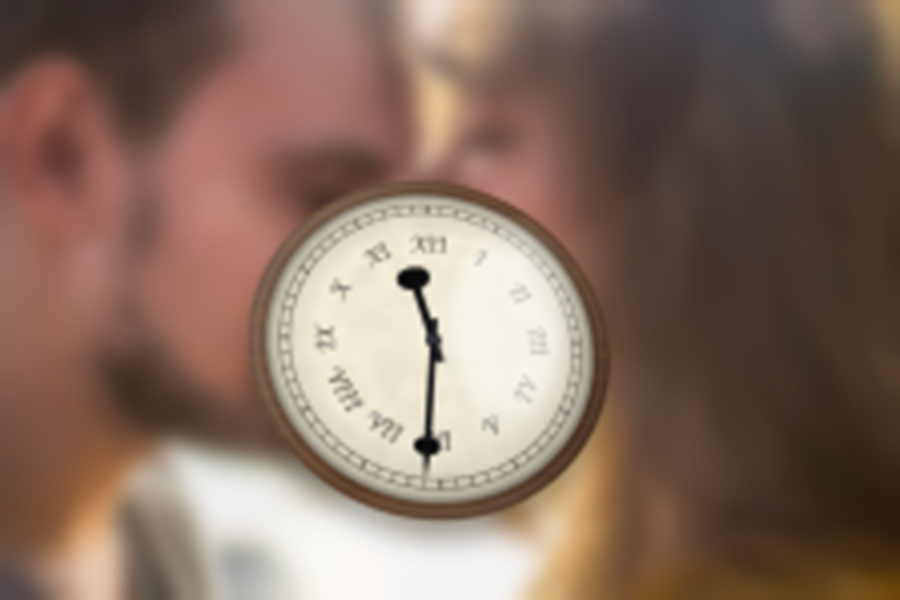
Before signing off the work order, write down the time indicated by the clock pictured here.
11:31
